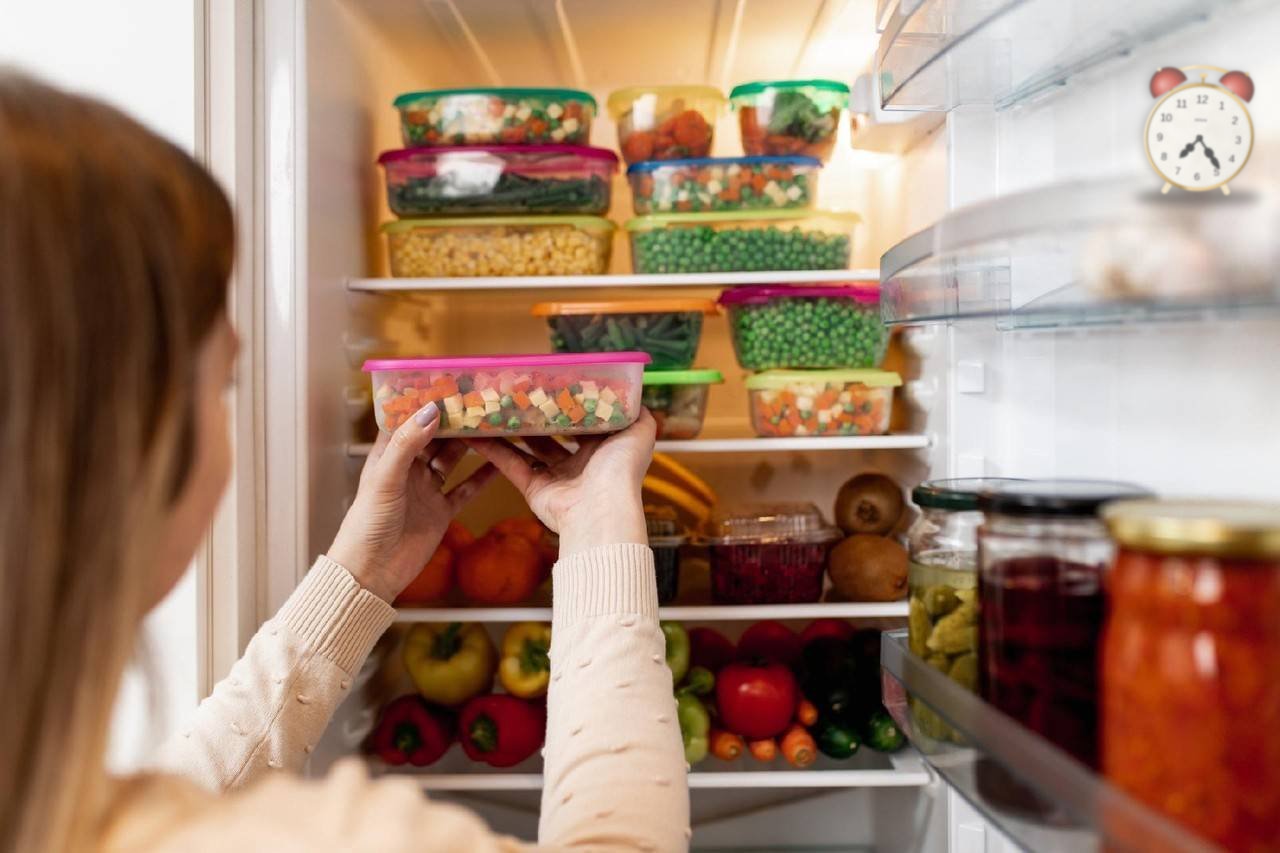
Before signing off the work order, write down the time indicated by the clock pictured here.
7:24
